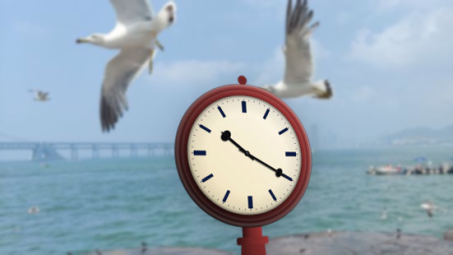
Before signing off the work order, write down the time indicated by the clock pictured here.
10:20
